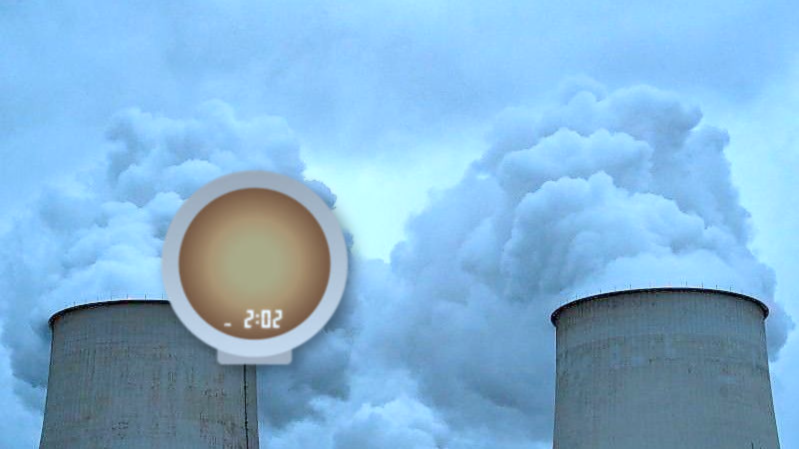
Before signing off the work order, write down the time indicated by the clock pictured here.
2:02
